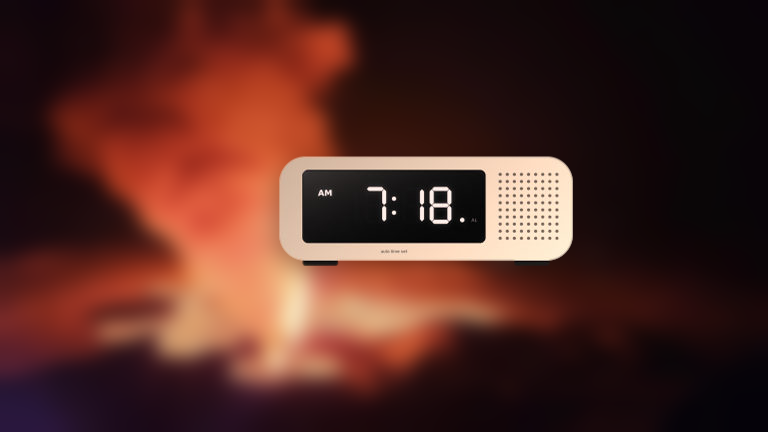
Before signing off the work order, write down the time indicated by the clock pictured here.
7:18
